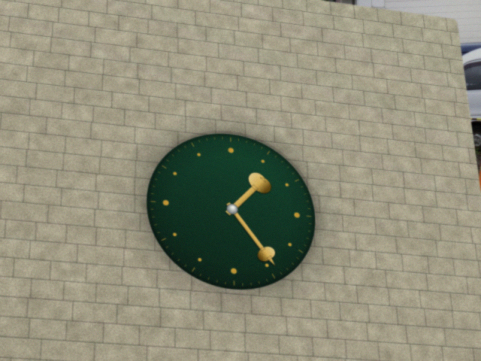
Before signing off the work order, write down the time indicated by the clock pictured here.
1:24
